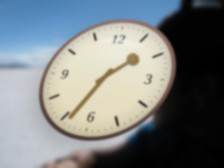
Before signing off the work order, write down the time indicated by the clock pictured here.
1:34
